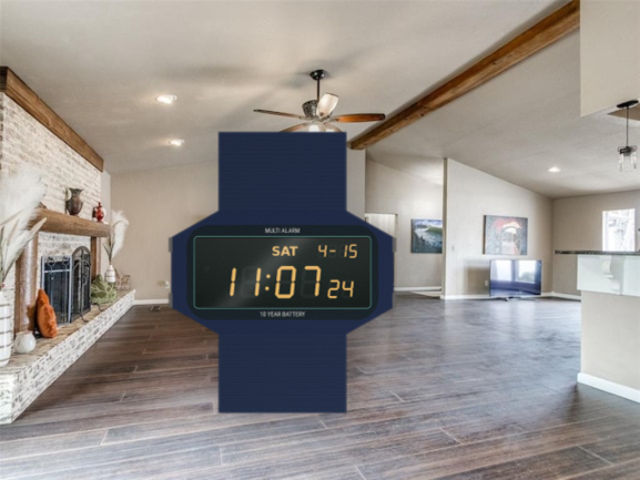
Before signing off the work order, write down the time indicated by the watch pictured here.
11:07:24
